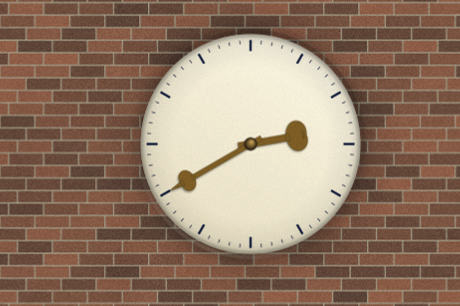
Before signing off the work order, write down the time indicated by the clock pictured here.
2:40
